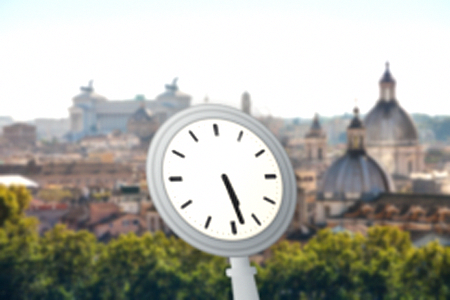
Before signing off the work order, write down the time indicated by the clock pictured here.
5:28
